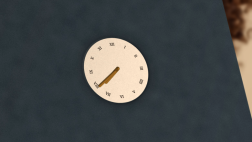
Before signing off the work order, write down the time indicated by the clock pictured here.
7:39
